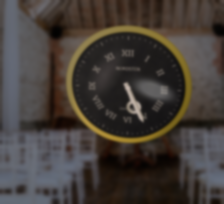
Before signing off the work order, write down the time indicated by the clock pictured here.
5:26
